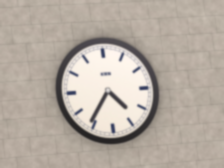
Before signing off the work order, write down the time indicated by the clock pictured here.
4:36
